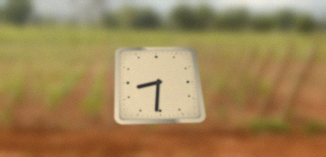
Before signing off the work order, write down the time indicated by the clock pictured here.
8:31
